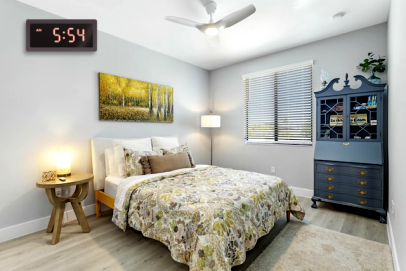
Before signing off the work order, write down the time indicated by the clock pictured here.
5:54
